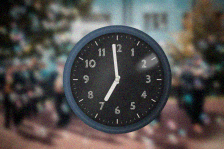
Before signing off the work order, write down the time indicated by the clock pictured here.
6:59
